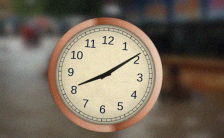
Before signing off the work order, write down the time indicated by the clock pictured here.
8:09
